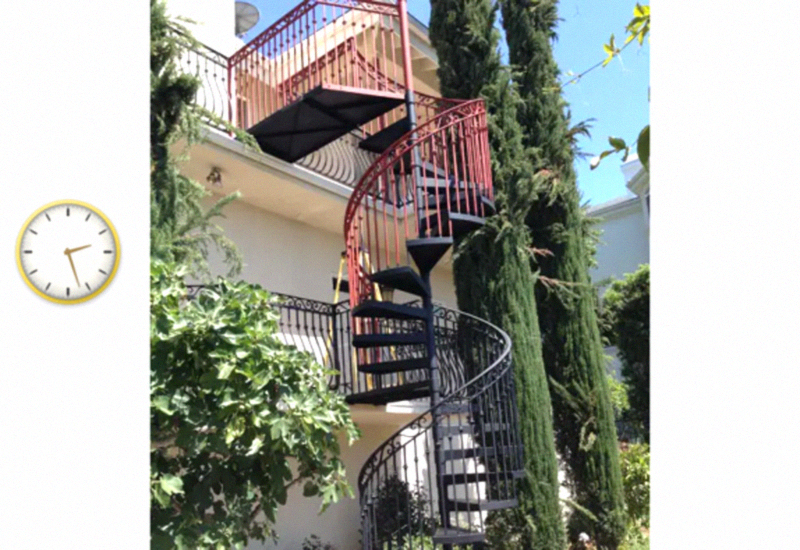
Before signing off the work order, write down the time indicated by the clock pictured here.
2:27
